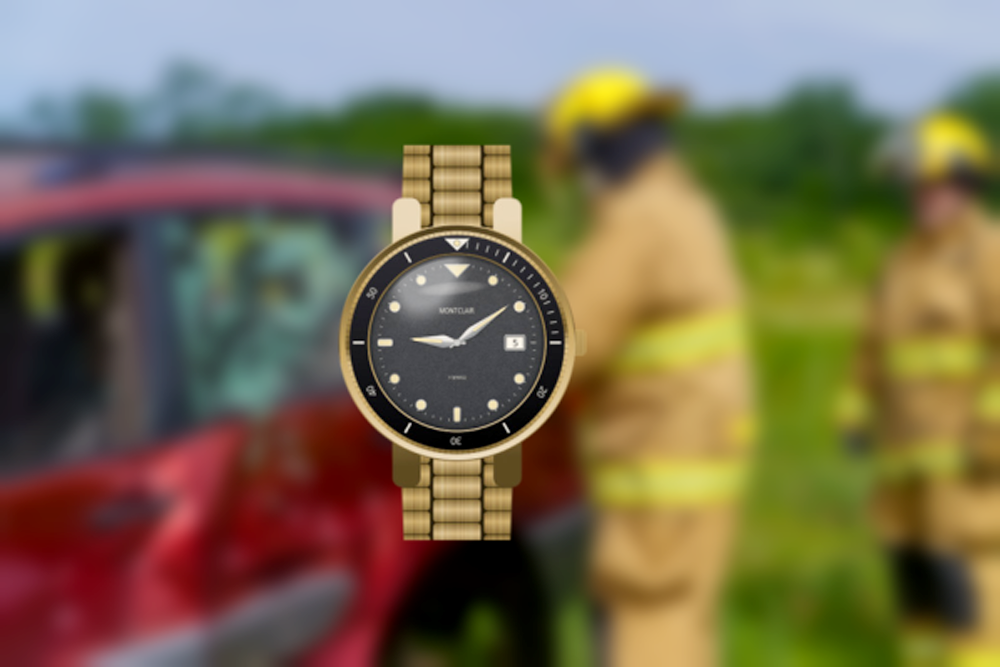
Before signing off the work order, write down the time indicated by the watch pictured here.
9:09
